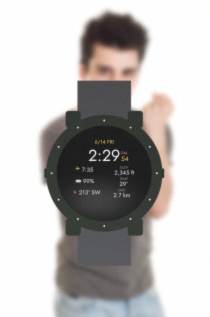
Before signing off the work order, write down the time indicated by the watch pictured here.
2:29
